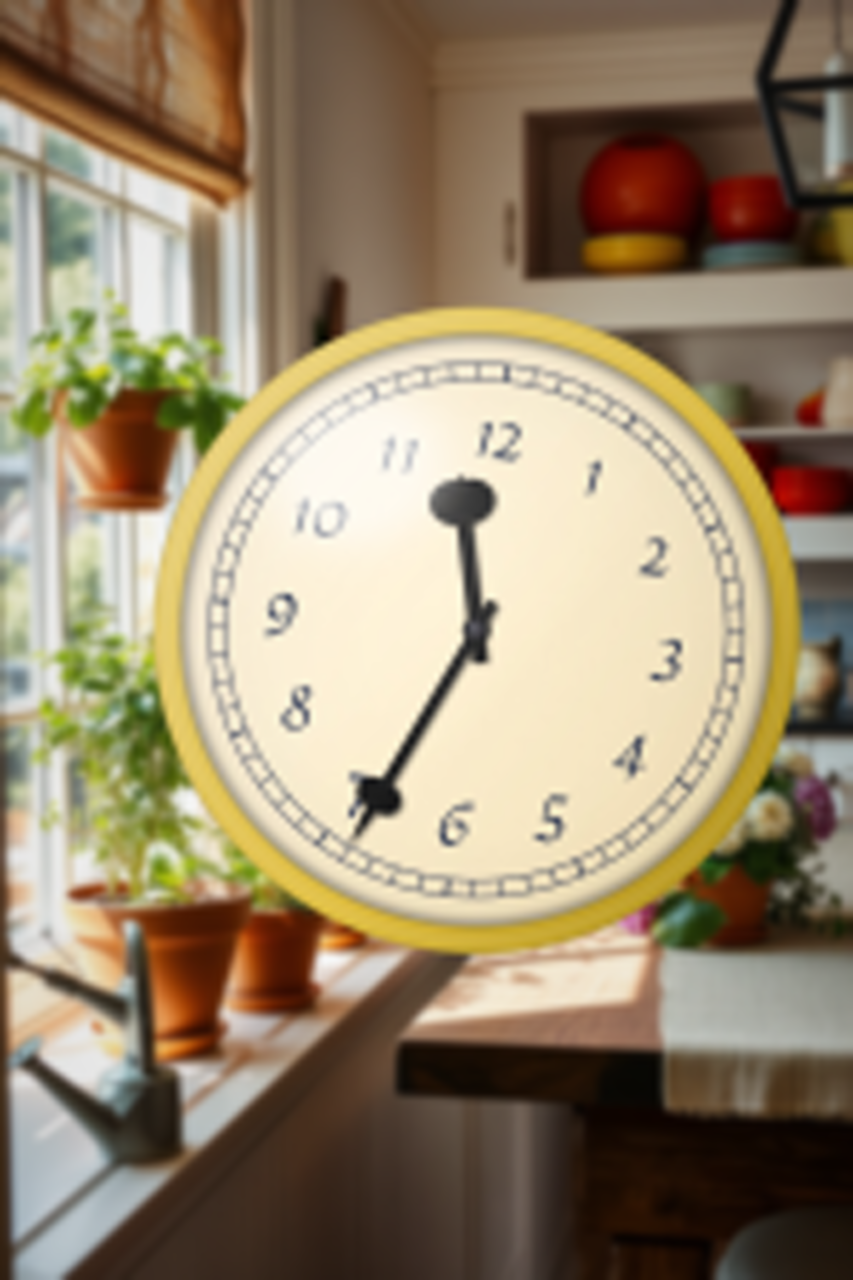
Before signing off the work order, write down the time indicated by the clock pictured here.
11:34
